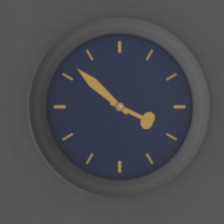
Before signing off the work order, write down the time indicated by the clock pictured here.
3:52
